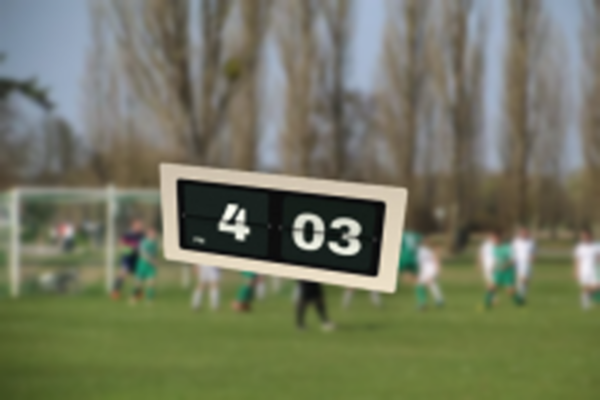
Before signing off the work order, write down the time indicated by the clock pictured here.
4:03
